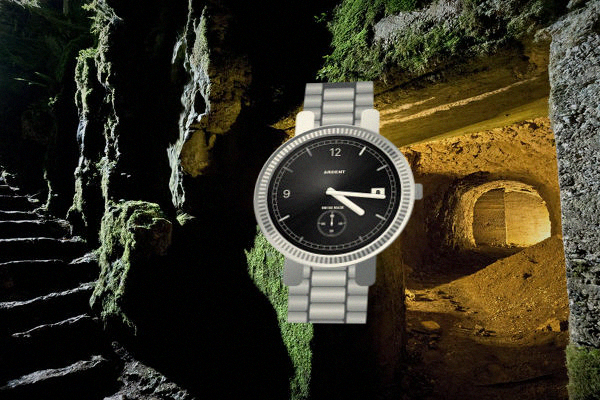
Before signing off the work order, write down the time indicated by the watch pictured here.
4:16
